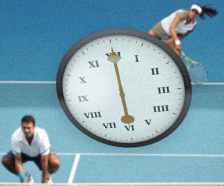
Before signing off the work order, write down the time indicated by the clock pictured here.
6:00
